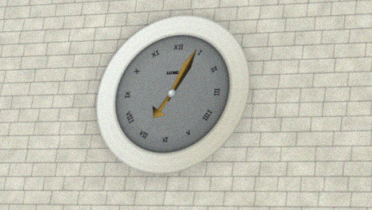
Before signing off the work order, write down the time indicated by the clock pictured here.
7:04
